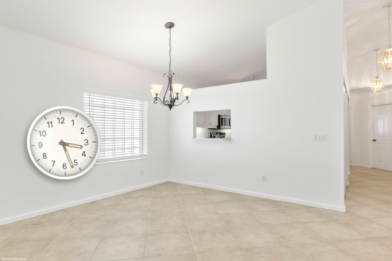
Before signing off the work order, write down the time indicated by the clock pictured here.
3:27
